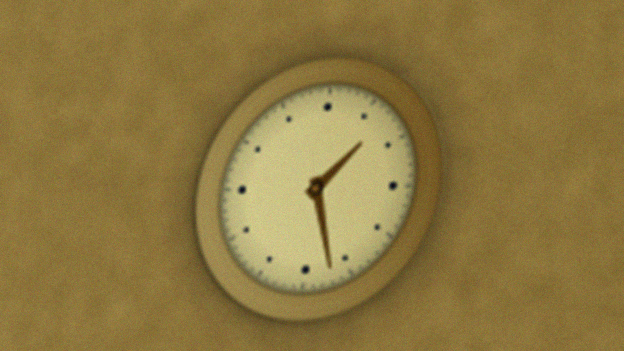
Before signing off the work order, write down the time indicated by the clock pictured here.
1:27
